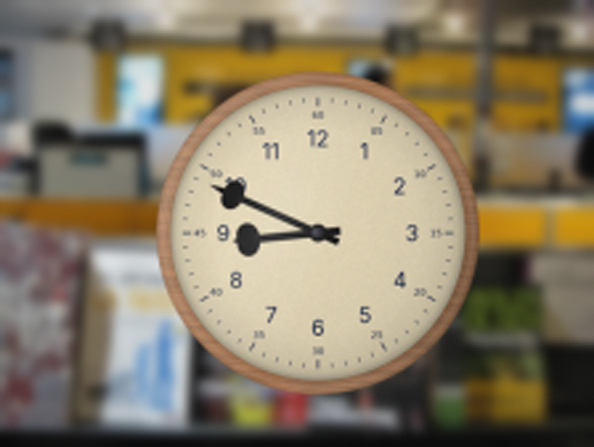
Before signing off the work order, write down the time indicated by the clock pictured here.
8:49
